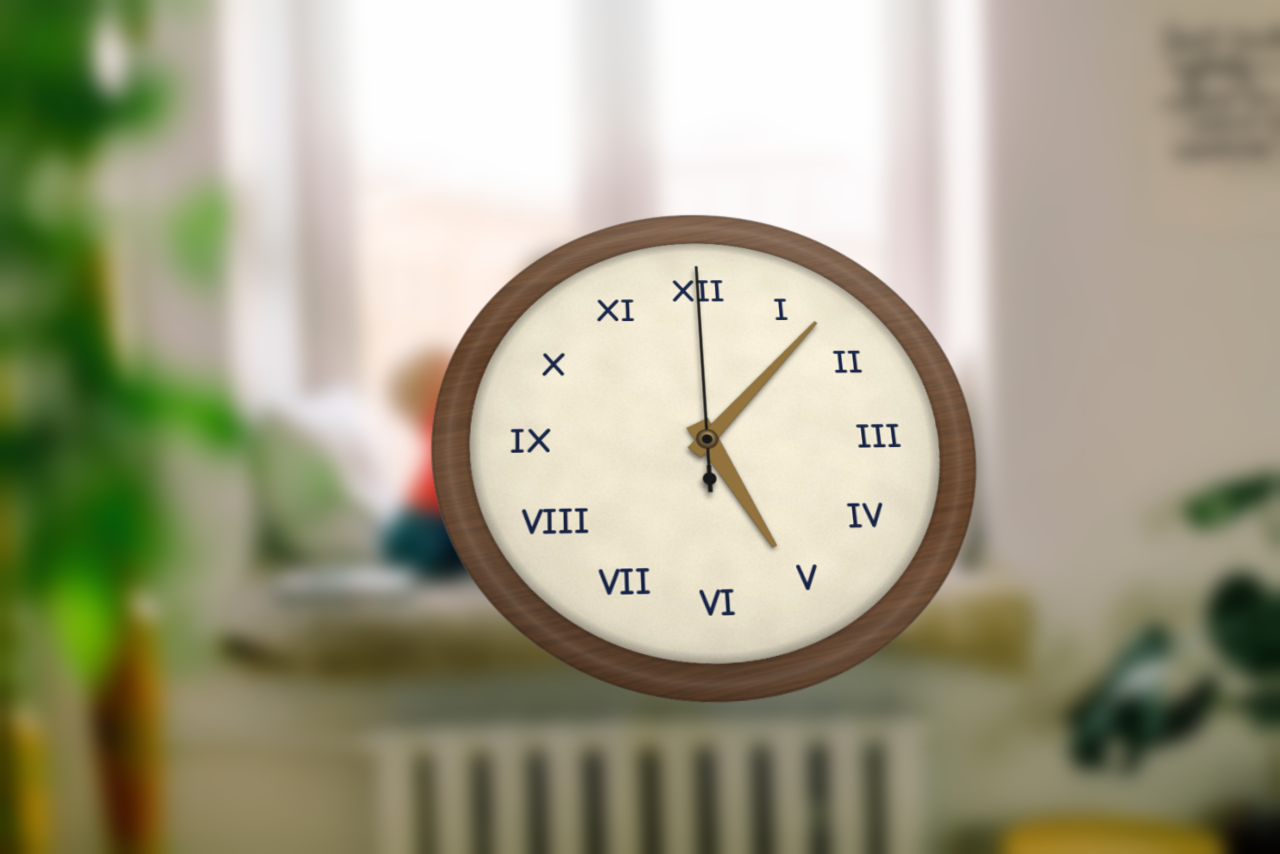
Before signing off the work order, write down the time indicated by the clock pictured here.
5:07:00
